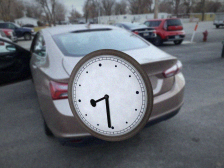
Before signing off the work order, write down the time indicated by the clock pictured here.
8:31
